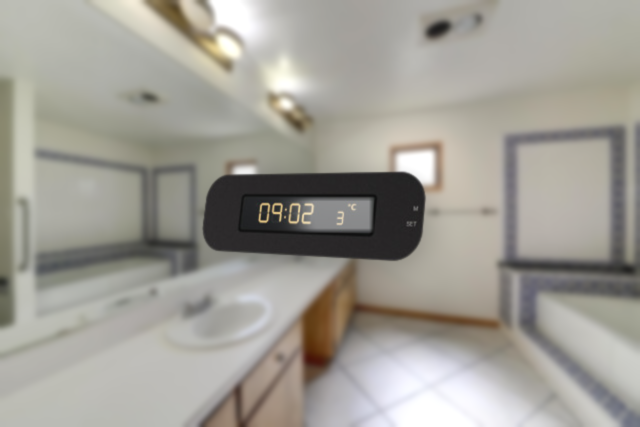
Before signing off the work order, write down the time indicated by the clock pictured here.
9:02
